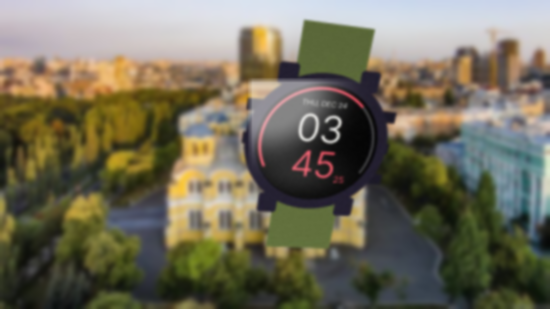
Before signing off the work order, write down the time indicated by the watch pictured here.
3:45
